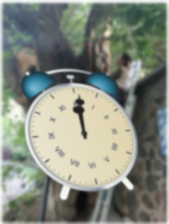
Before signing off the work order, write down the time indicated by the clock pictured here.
12:01
